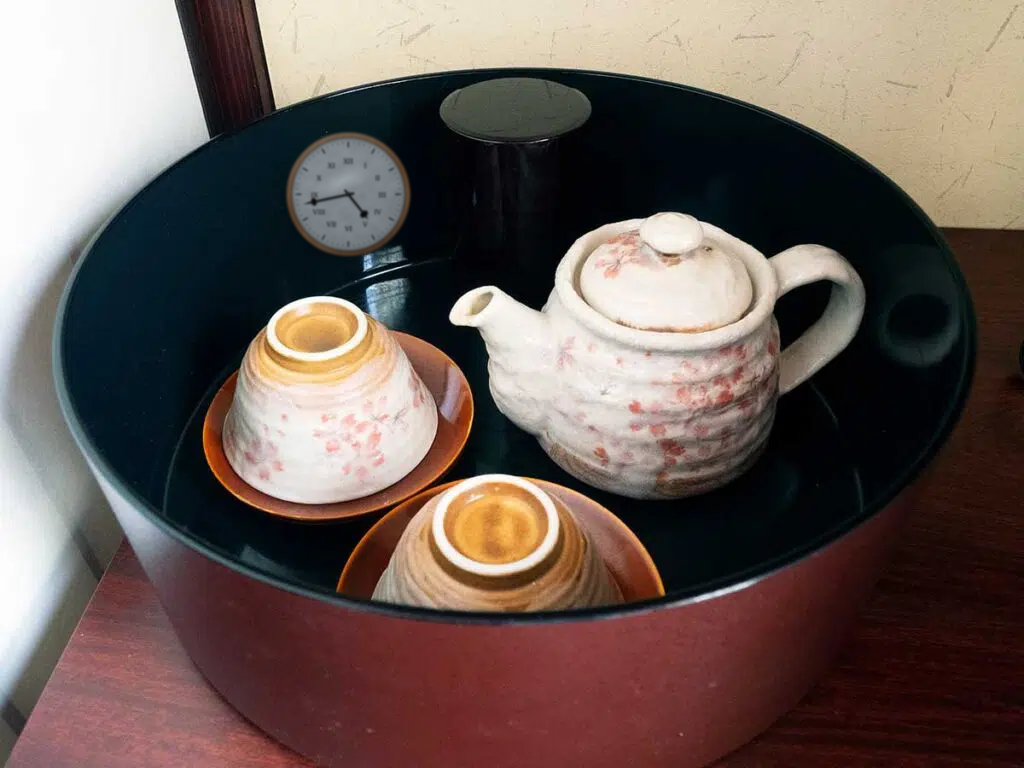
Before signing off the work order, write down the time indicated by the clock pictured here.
4:43
